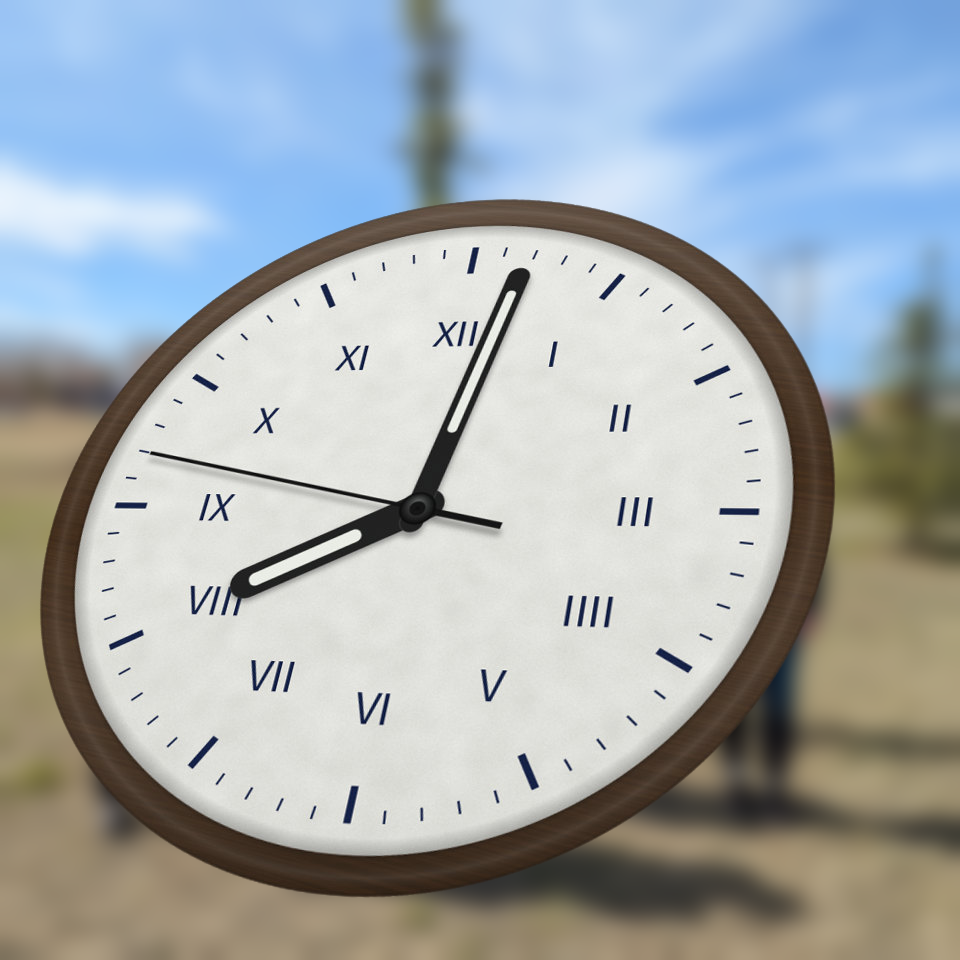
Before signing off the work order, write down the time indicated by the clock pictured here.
8:01:47
